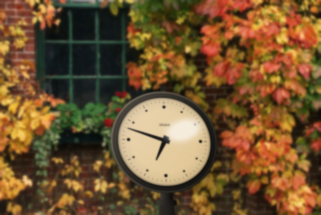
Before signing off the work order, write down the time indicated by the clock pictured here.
6:48
